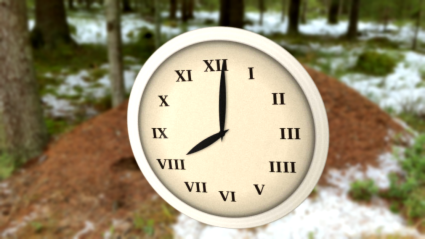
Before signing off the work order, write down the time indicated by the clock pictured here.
8:01
